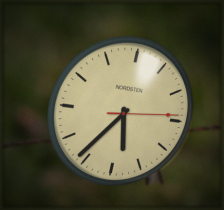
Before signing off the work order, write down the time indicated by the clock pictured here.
5:36:14
